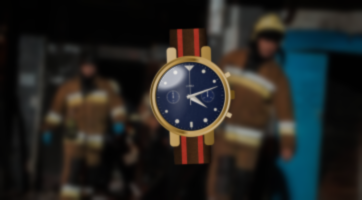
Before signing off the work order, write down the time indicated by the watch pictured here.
4:12
